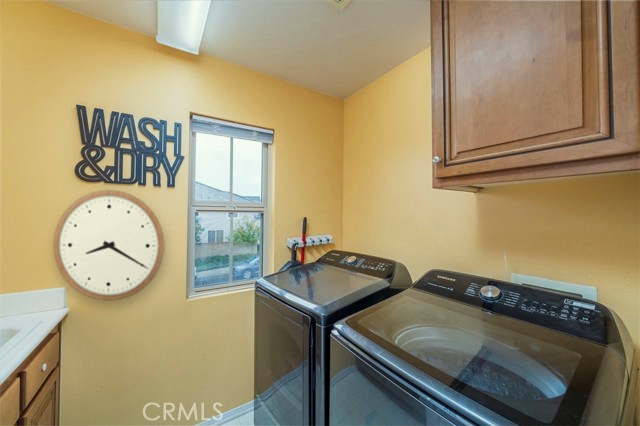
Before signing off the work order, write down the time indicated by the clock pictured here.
8:20
